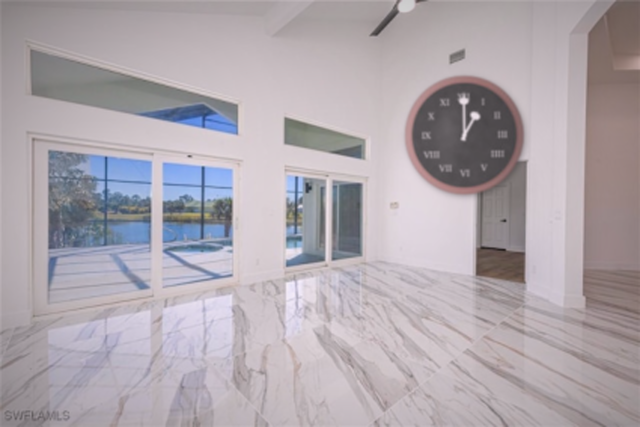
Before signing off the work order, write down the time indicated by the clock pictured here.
1:00
